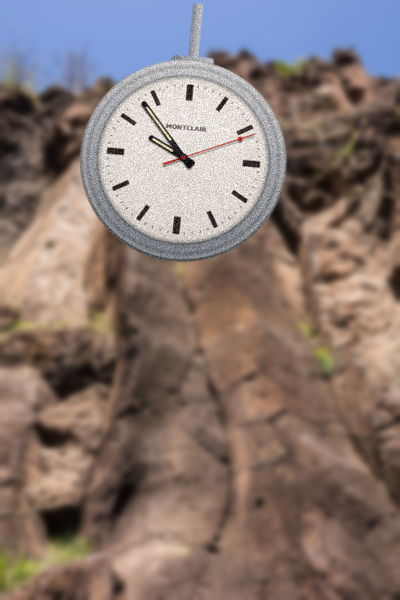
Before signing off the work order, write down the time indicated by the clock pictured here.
9:53:11
